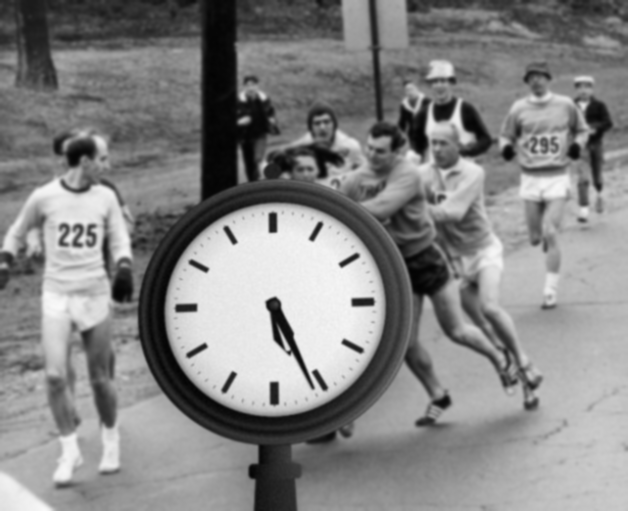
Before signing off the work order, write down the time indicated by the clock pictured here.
5:26
